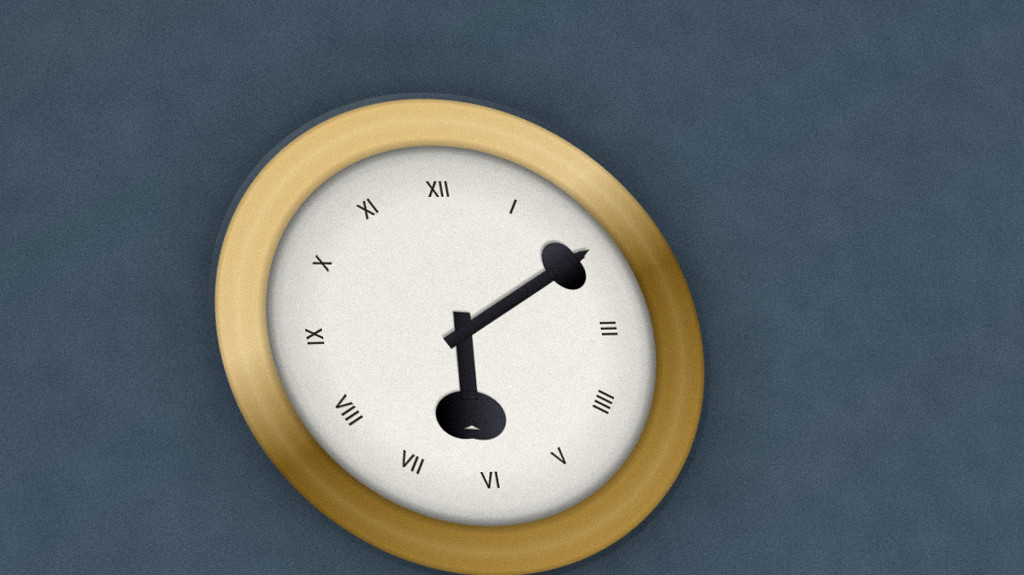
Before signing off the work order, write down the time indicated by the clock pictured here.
6:10
